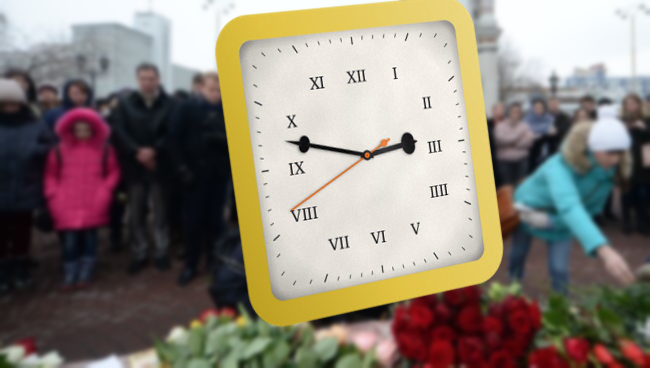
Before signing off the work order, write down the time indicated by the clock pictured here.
2:47:41
